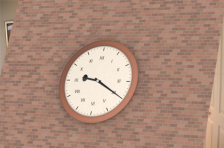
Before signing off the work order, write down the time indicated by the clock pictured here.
9:20
